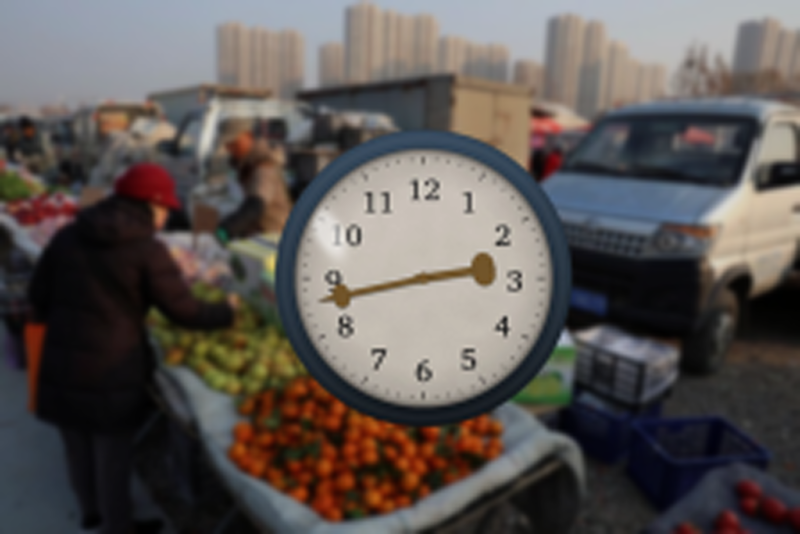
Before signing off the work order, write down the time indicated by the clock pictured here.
2:43
